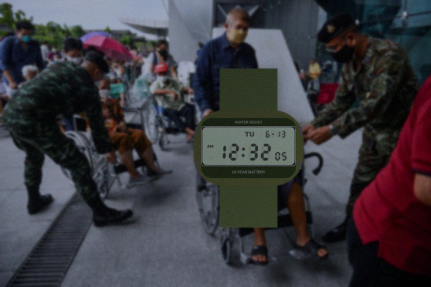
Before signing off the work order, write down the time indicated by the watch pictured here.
12:32:05
